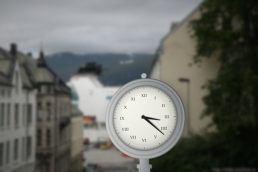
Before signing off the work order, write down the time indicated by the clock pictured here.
3:22
